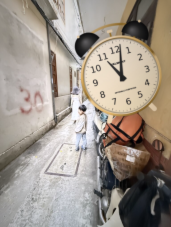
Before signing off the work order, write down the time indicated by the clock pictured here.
11:02
